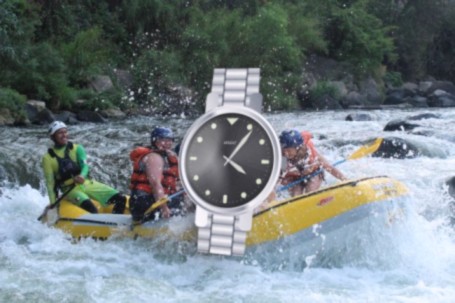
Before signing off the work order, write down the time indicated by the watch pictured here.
4:06
